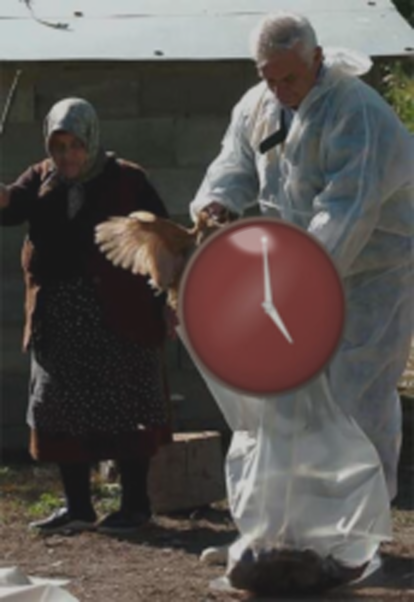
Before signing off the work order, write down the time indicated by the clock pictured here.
5:00
